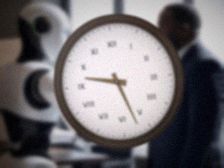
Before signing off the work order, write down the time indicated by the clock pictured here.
9:27
